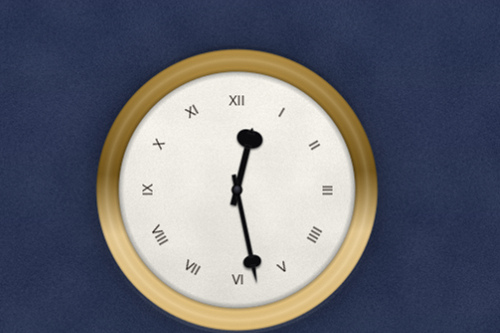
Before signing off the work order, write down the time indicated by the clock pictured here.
12:28
